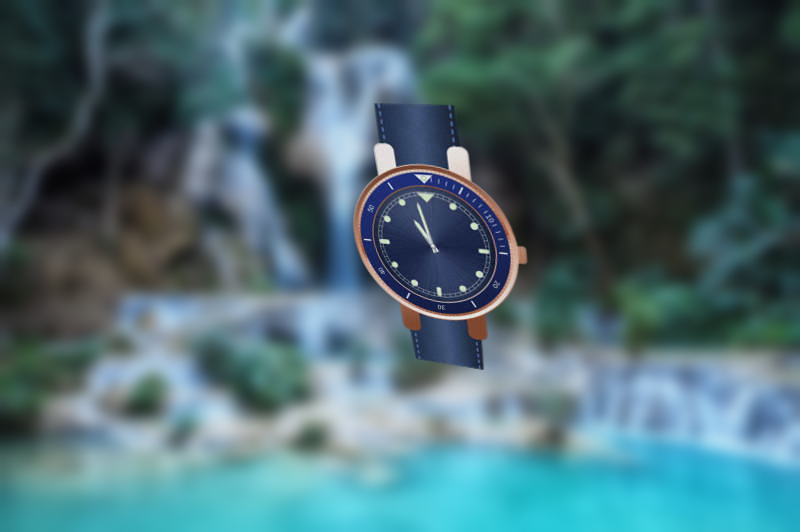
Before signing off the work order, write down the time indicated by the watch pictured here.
10:58
